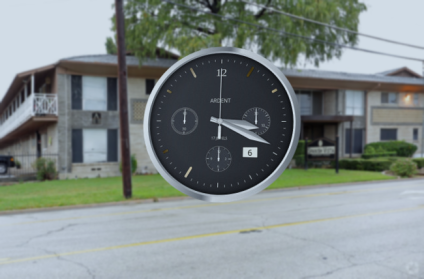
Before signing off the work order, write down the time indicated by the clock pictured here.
3:19
